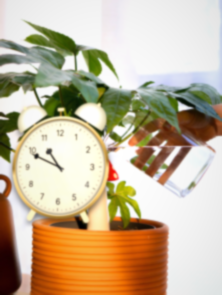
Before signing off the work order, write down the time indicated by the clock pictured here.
10:49
